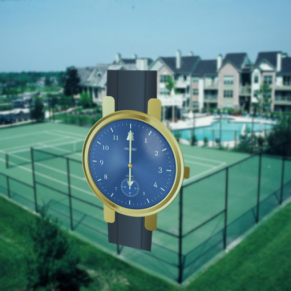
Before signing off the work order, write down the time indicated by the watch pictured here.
6:00
